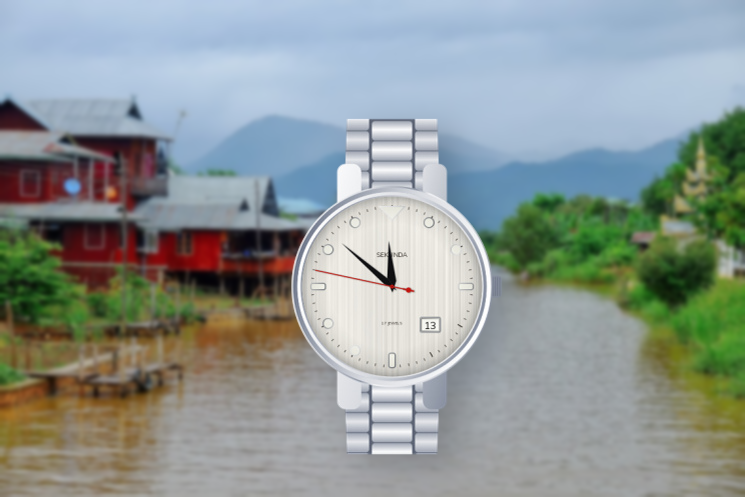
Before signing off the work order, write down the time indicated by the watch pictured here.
11:51:47
